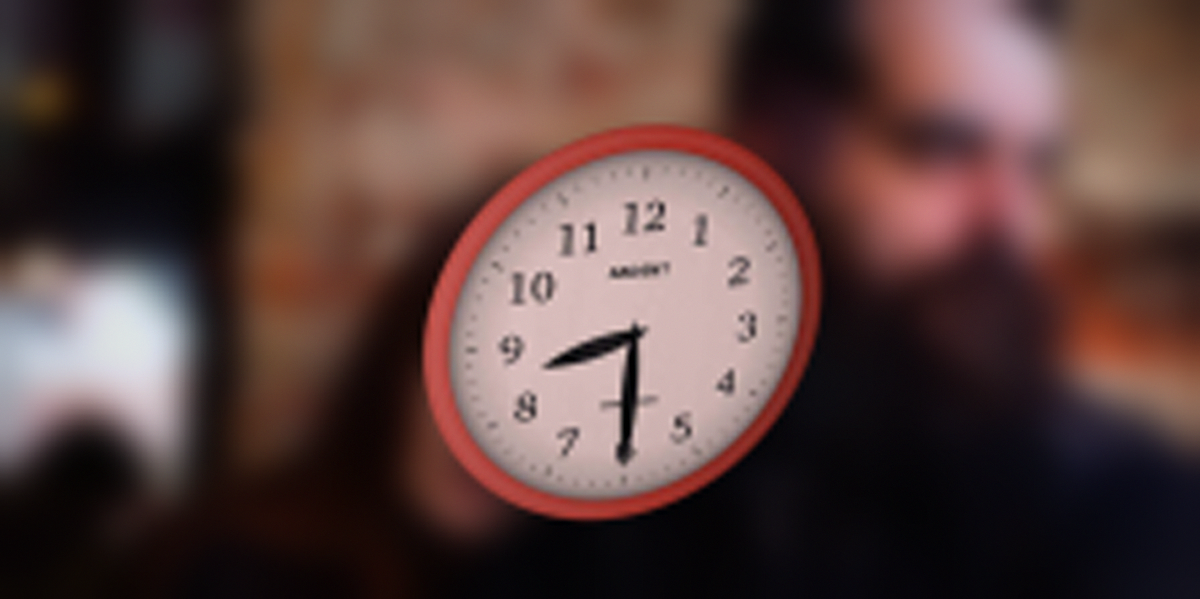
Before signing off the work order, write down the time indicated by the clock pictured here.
8:30
